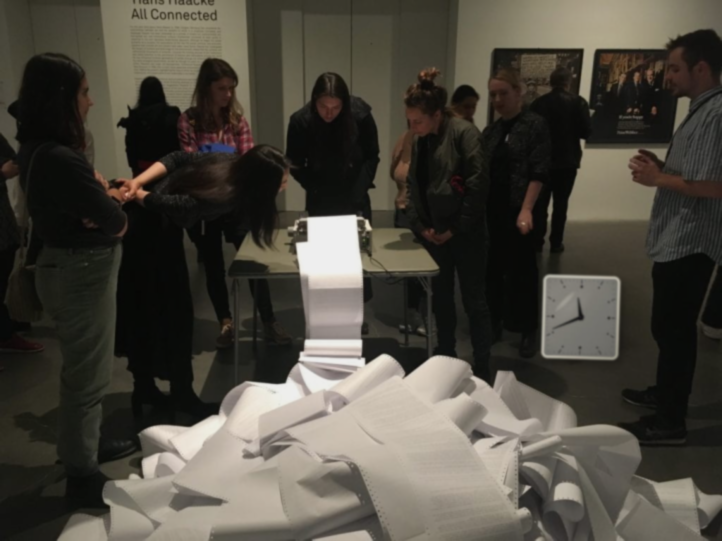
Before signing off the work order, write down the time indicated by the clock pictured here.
11:41
